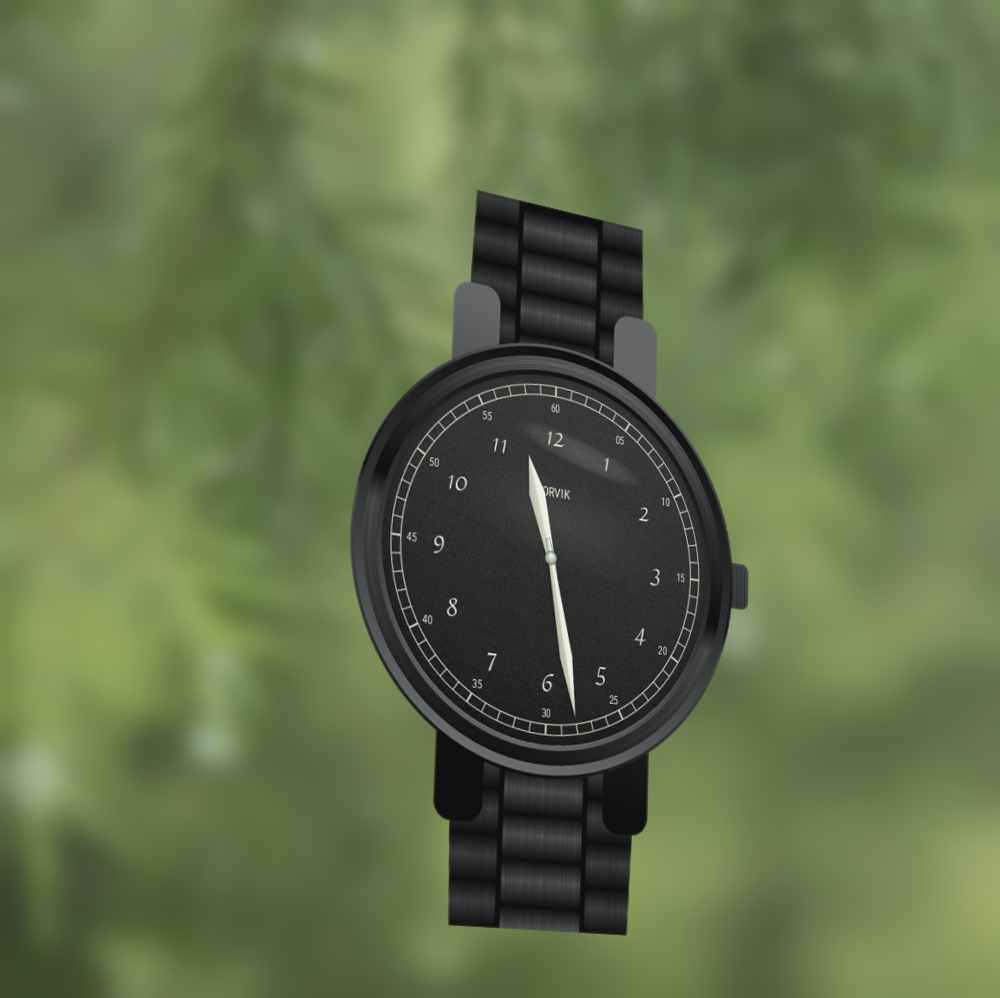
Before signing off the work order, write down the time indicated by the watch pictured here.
11:28
